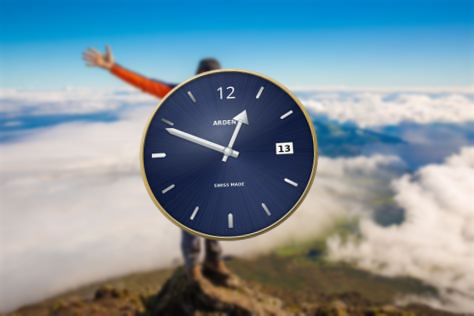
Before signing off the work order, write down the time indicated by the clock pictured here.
12:49
